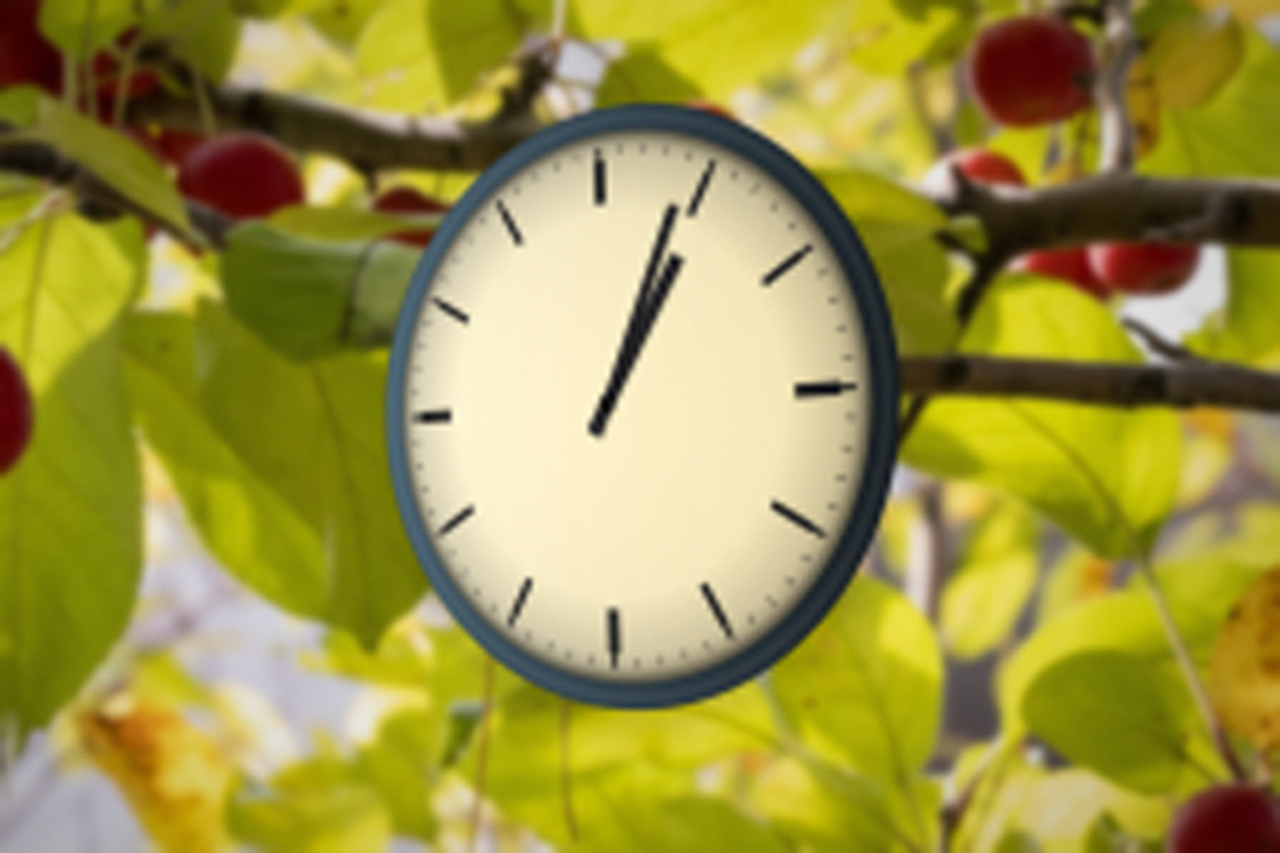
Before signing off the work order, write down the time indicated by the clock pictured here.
1:04
